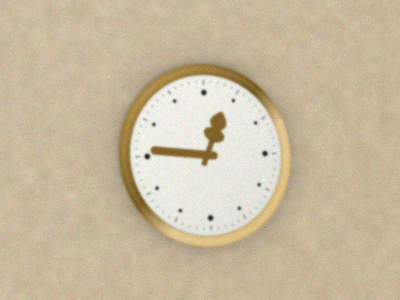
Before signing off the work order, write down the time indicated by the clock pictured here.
12:46
